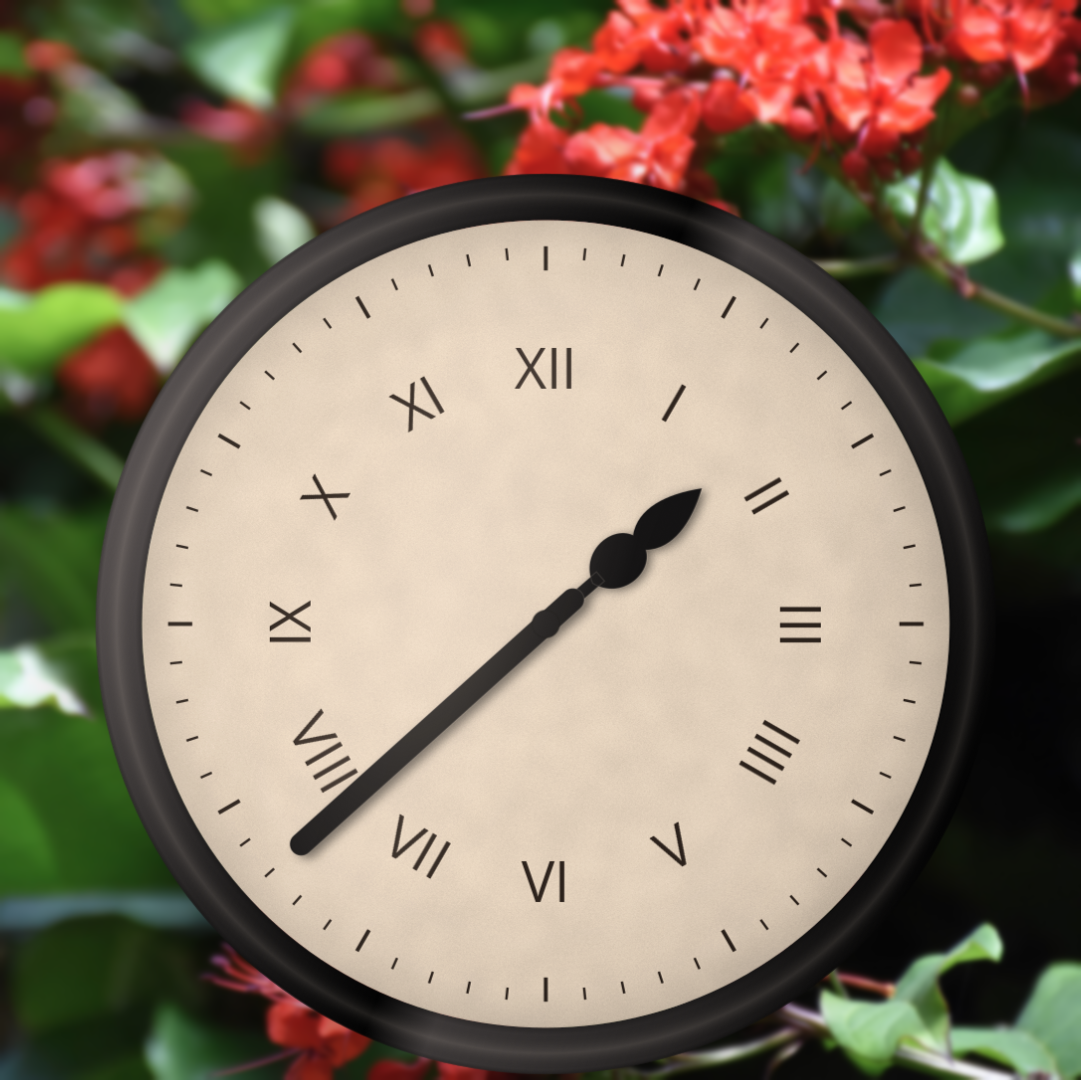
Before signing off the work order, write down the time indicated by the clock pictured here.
1:38
